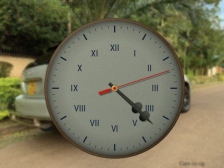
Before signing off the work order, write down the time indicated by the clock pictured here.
4:22:12
